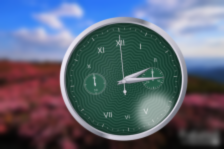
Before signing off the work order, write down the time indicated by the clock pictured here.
2:15
